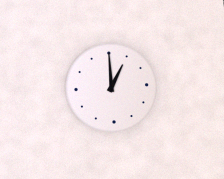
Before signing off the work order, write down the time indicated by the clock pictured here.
1:00
